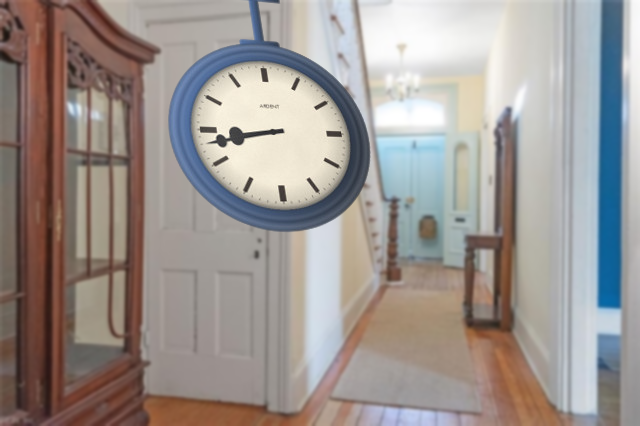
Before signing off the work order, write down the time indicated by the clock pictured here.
8:43
